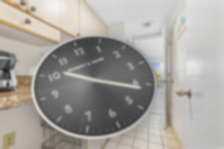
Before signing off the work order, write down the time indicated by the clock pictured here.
10:21
